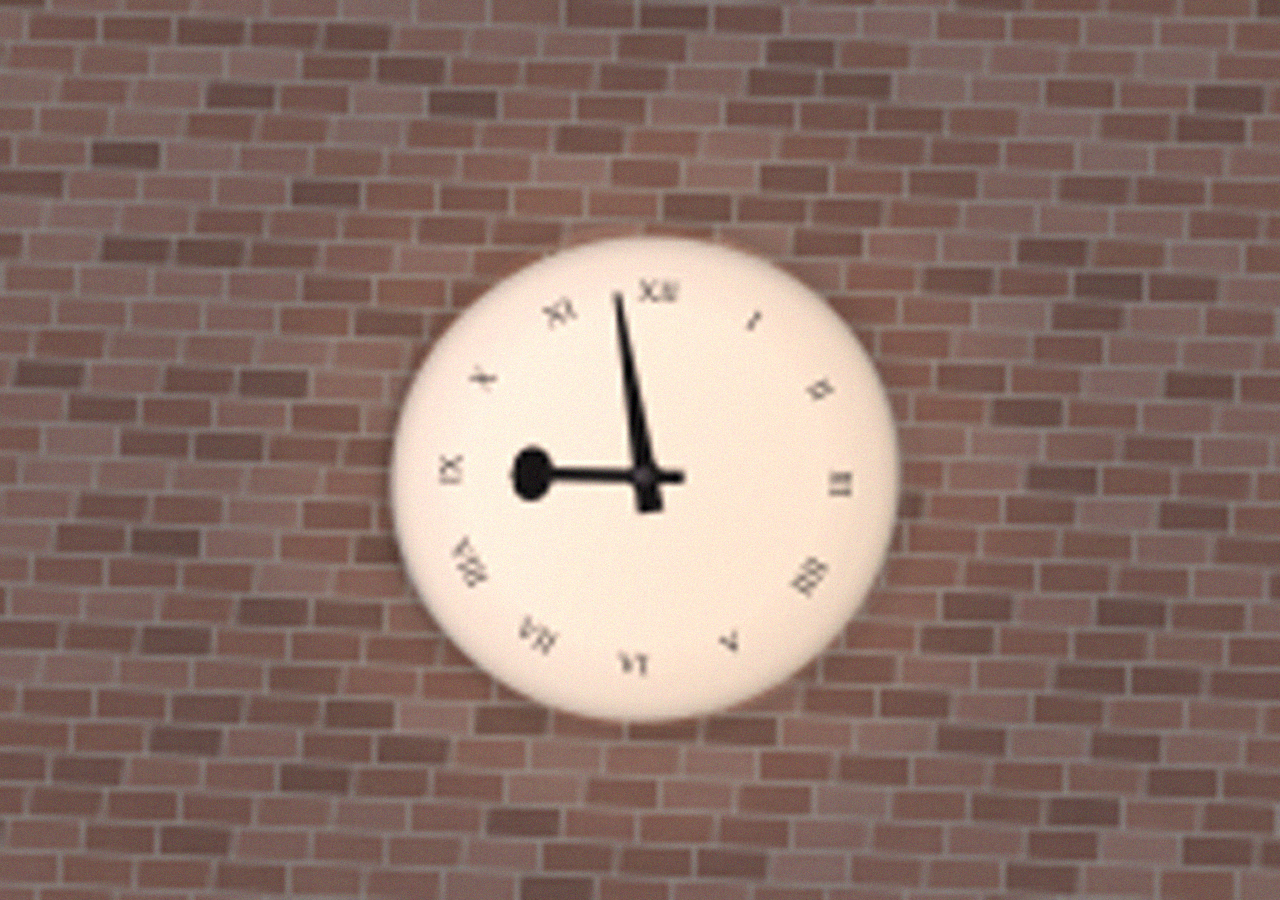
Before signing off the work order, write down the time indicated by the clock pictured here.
8:58
